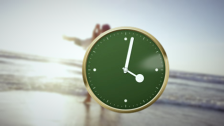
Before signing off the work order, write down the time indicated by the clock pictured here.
4:02
